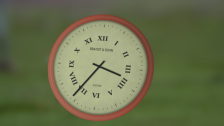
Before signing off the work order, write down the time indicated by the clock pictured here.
3:36
